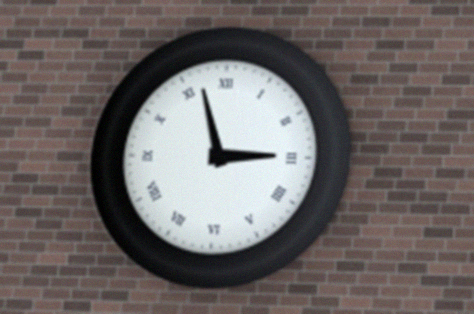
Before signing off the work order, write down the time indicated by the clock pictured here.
2:57
